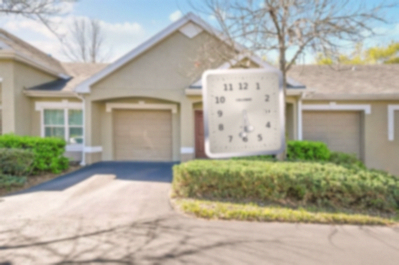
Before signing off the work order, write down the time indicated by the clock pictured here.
5:31
